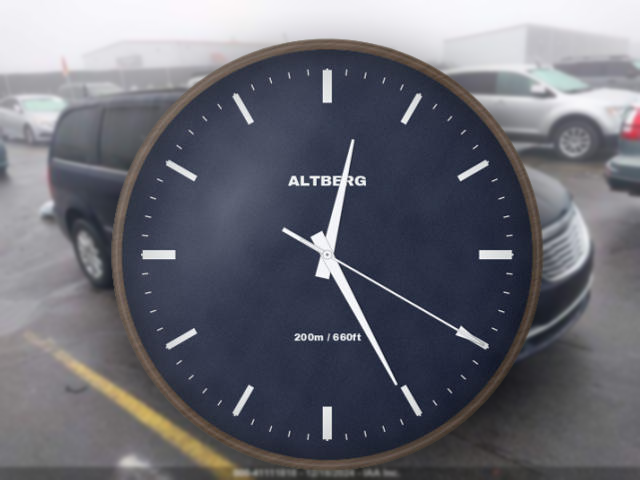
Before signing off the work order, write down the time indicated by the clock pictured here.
12:25:20
